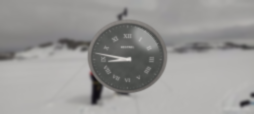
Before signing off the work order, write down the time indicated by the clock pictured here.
8:47
